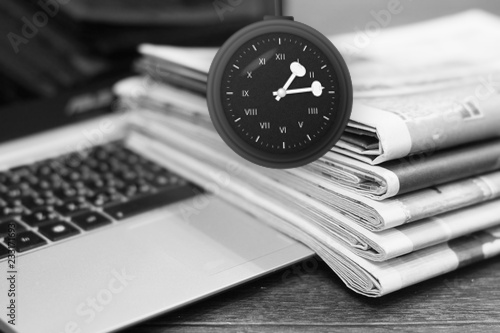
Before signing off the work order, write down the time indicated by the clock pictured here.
1:14
